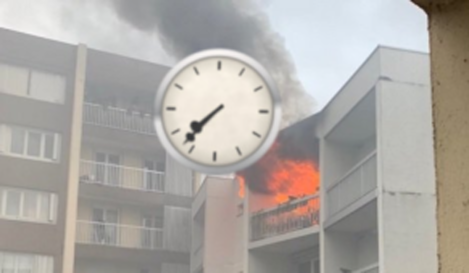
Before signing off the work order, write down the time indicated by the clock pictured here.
7:37
